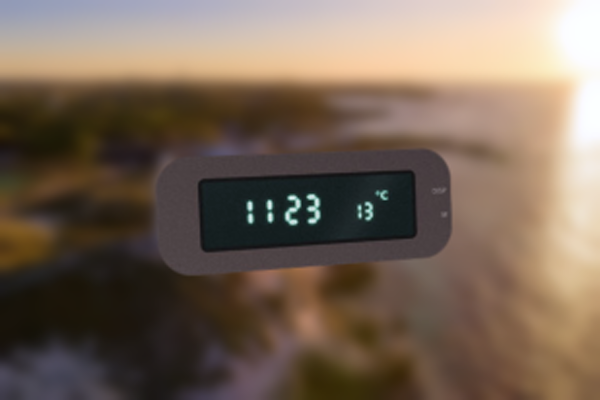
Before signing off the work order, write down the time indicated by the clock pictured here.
11:23
